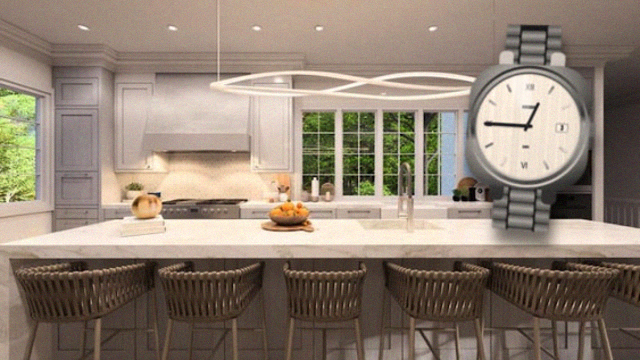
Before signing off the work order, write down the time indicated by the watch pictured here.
12:45
